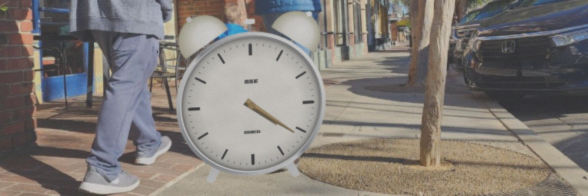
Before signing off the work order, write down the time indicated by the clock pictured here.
4:21
